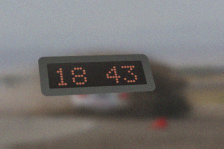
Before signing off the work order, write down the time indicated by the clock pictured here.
18:43
